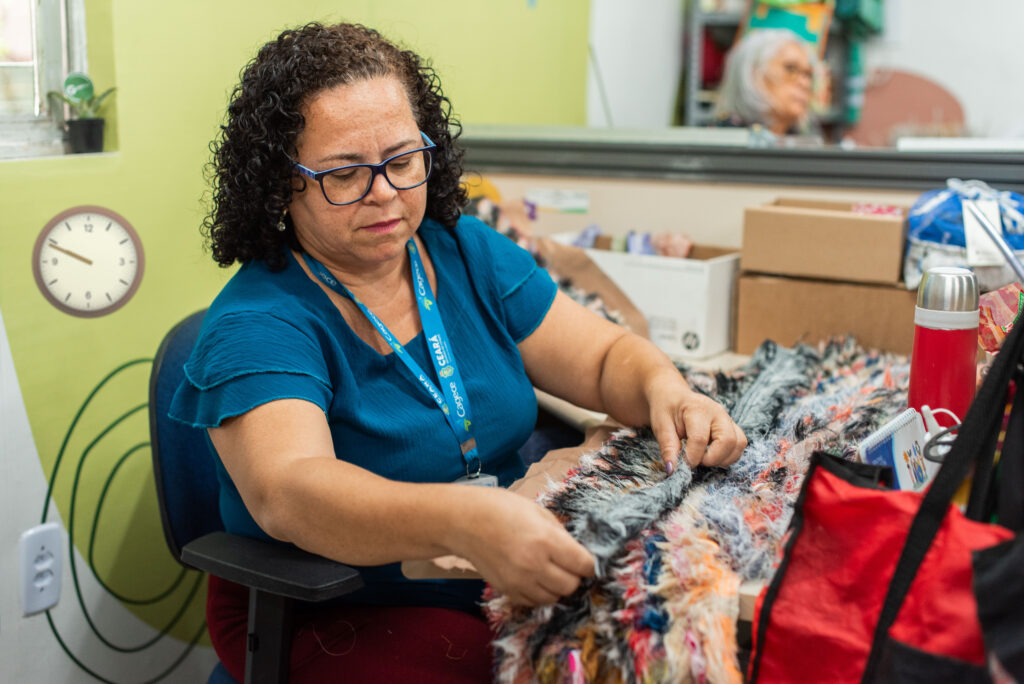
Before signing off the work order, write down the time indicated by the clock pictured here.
9:49
